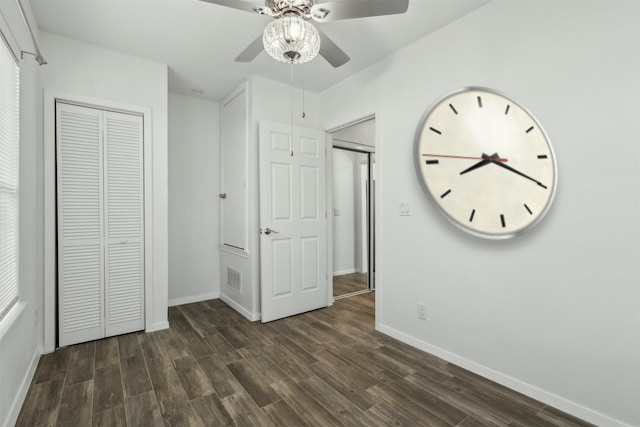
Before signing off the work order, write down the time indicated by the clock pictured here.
8:19:46
